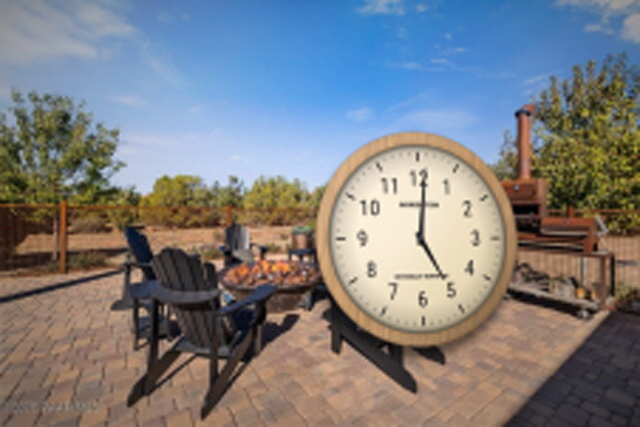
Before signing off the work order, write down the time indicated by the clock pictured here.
5:01
